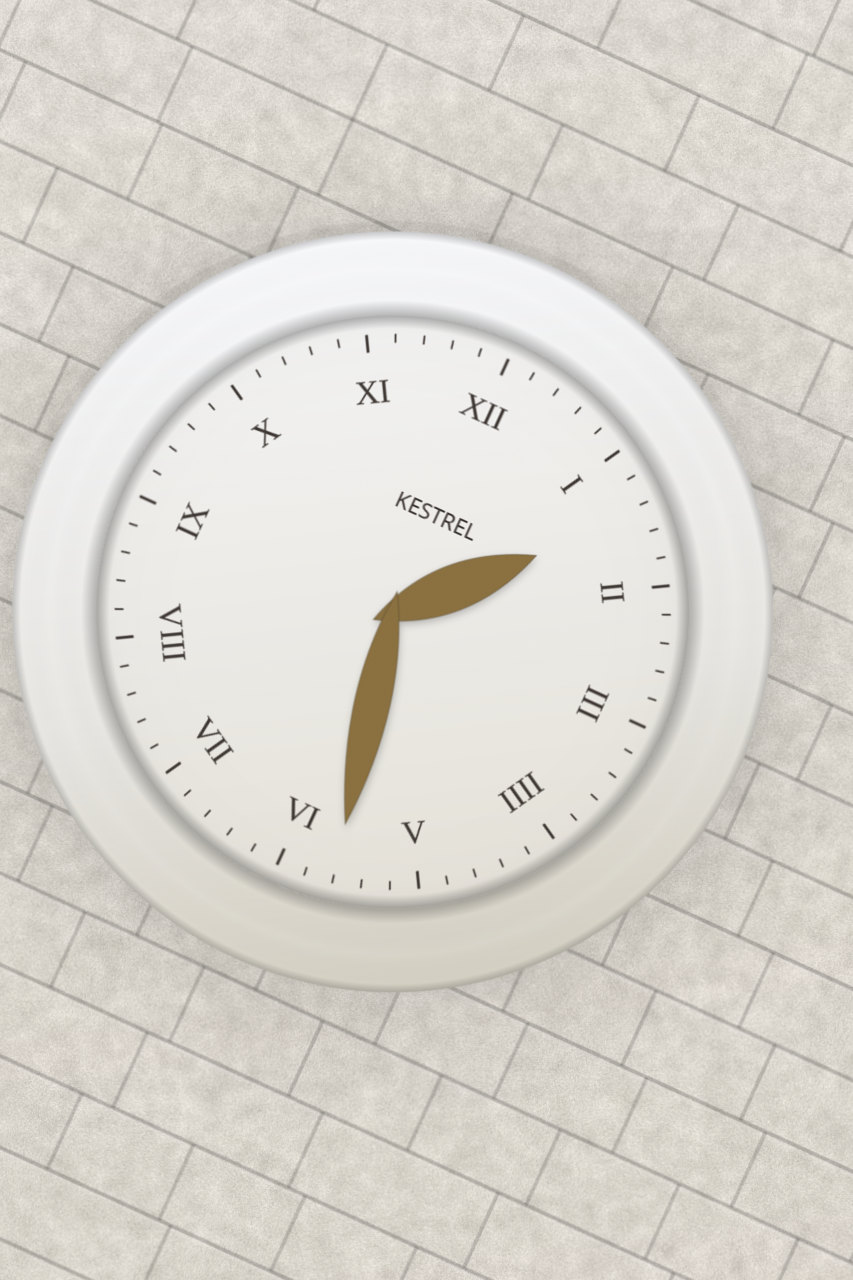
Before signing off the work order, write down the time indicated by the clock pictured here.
1:28
